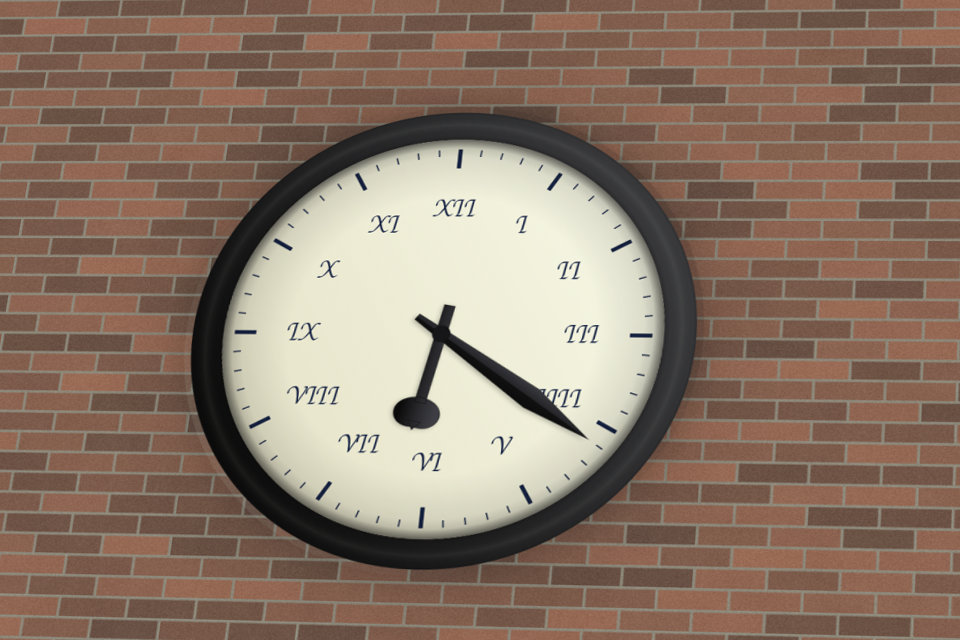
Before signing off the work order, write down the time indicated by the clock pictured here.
6:21
